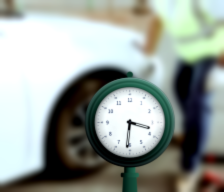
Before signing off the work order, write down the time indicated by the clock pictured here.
3:31
